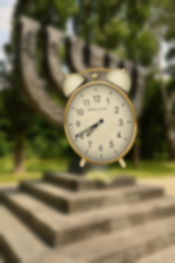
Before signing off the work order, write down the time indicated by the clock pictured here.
7:41
